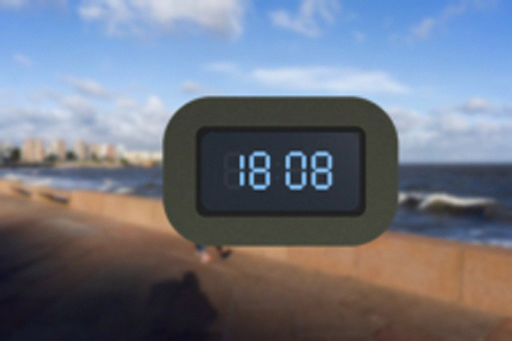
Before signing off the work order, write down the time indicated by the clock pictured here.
18:08
